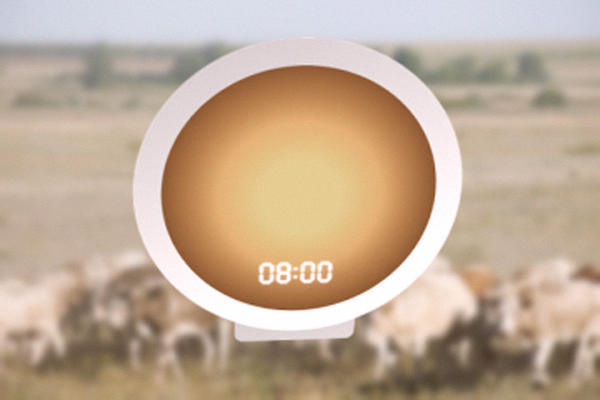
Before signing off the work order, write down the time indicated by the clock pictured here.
8:00
